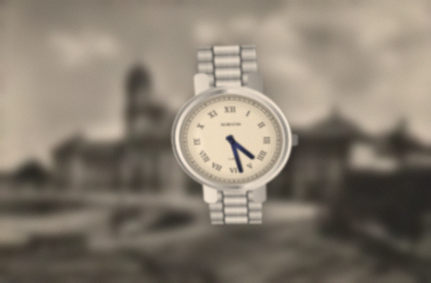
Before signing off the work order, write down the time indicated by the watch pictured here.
4:28
